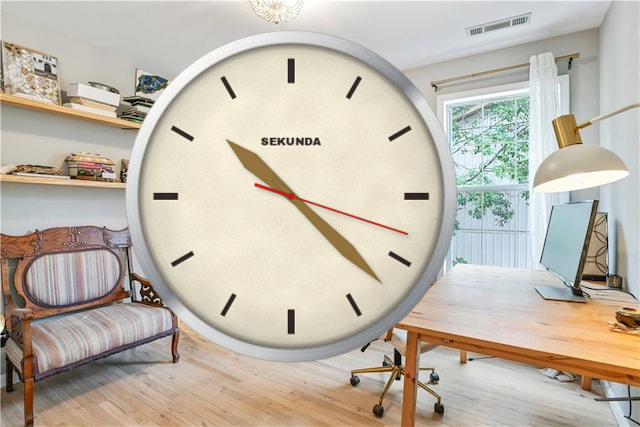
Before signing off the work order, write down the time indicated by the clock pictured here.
10:22:18
